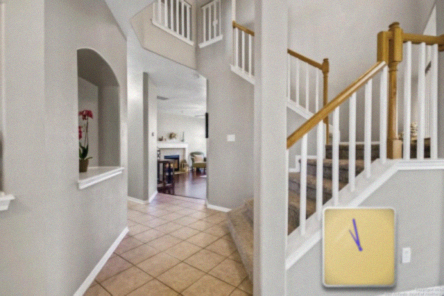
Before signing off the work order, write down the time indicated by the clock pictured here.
10:58
